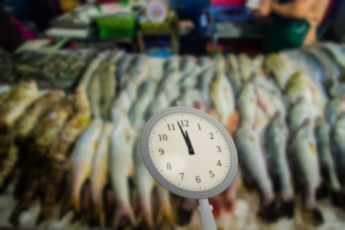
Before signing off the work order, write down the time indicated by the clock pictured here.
11:58
